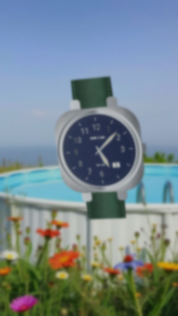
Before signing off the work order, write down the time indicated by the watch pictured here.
5:08
